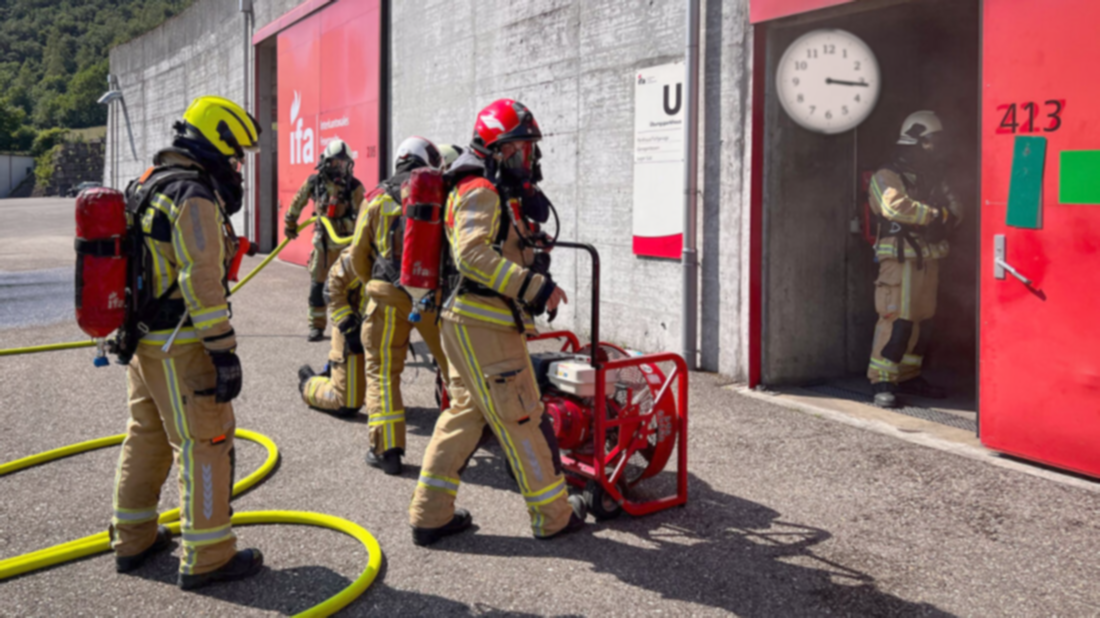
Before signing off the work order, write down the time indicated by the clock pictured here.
3:16
